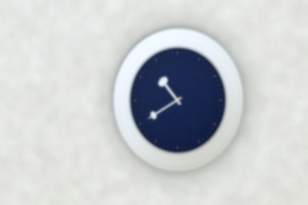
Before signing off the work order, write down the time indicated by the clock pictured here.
10:40
